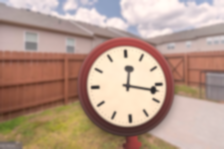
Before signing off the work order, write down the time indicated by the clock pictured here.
12:17
